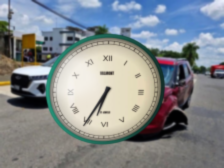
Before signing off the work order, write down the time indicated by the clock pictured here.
6:35
